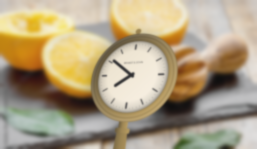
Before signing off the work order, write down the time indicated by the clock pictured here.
7:51
